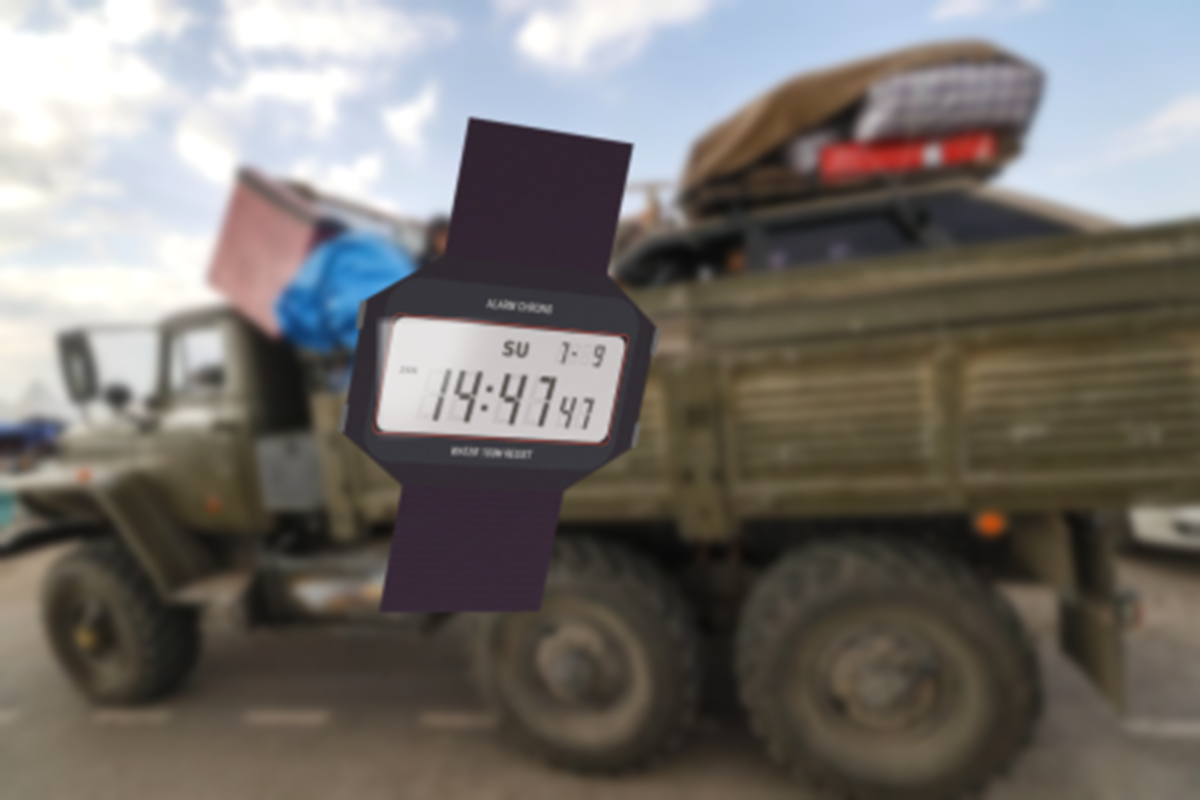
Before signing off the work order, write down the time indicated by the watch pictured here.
14:47:47
